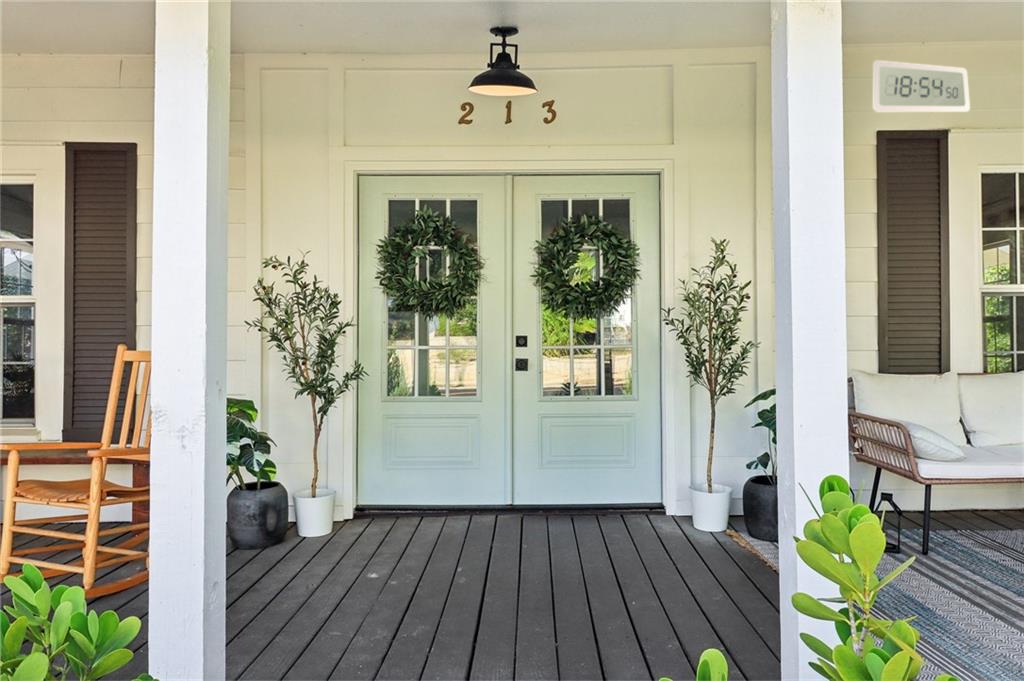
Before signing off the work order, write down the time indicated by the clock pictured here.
18:54:50
